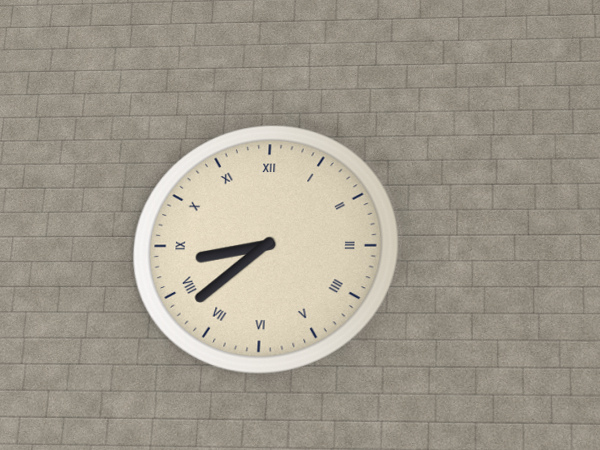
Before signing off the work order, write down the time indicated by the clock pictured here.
8:38
